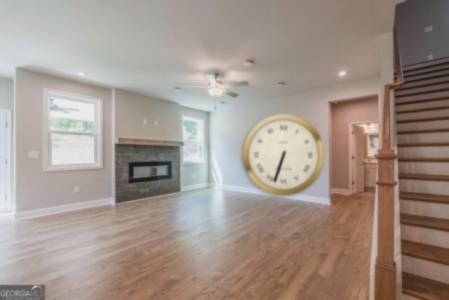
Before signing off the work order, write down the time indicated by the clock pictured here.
6:33
